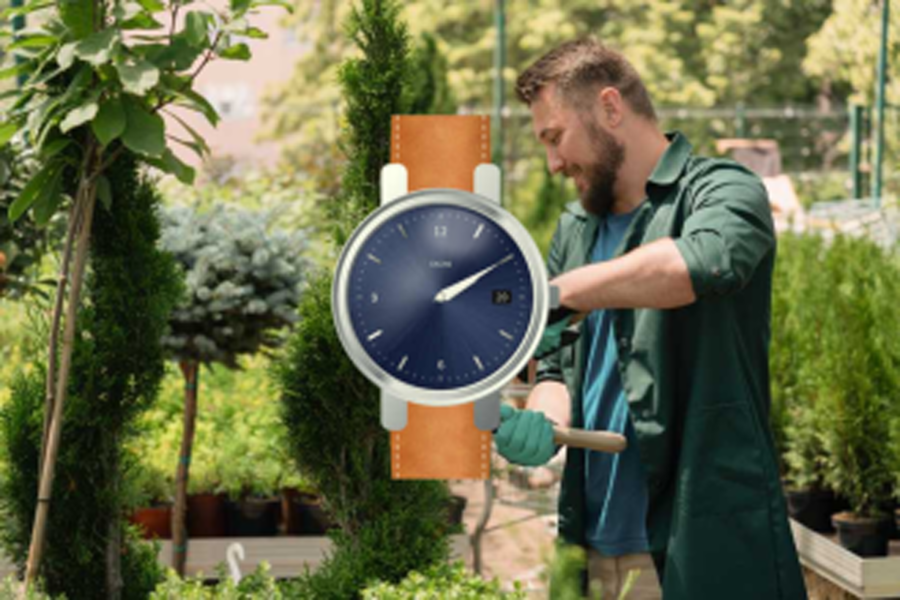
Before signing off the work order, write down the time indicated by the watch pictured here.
2:10
